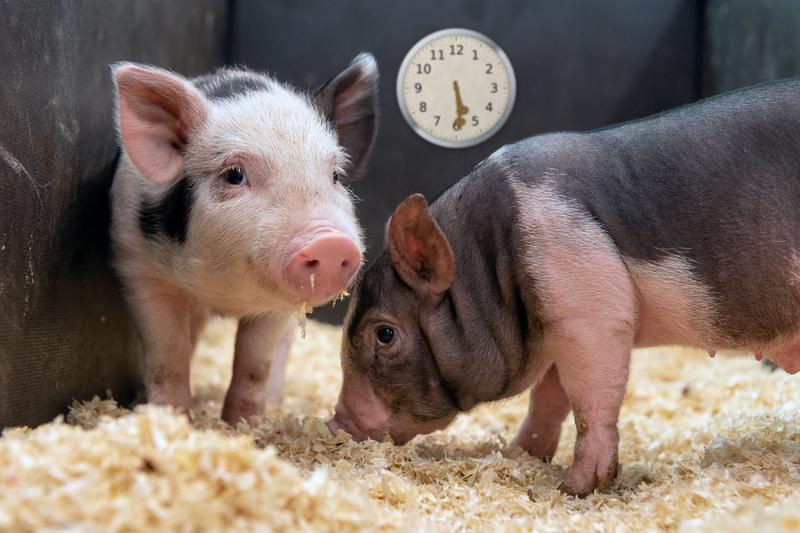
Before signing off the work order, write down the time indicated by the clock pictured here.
5:29
